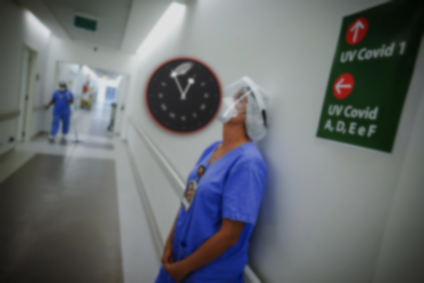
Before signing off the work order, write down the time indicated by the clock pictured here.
12:56
